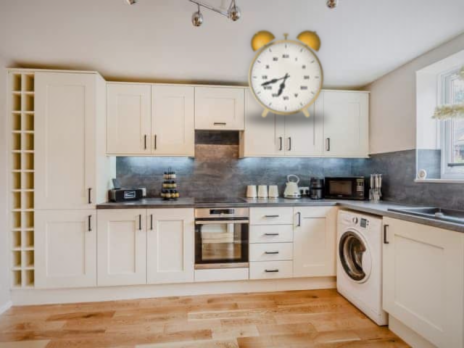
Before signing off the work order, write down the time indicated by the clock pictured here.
6:42
